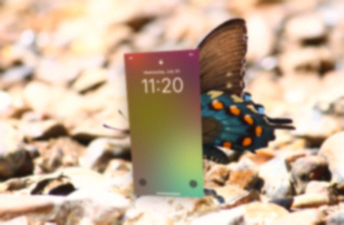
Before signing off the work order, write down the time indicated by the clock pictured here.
11:20
